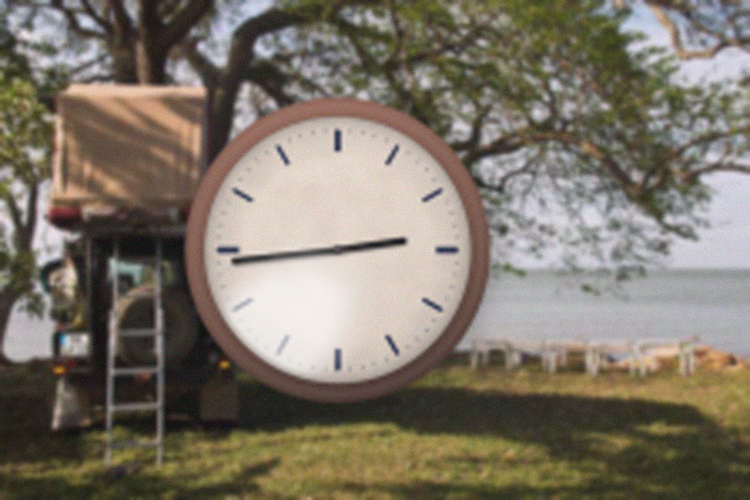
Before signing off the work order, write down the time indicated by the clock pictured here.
2:44
